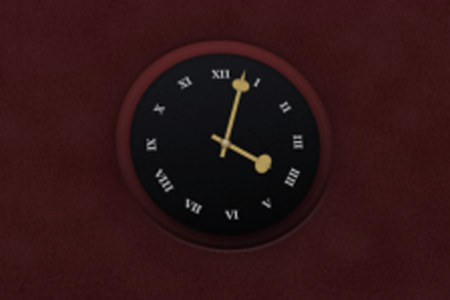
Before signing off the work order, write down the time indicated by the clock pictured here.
4:03
